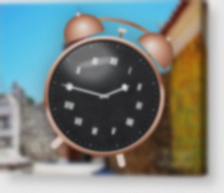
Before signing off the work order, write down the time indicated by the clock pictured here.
1:45
